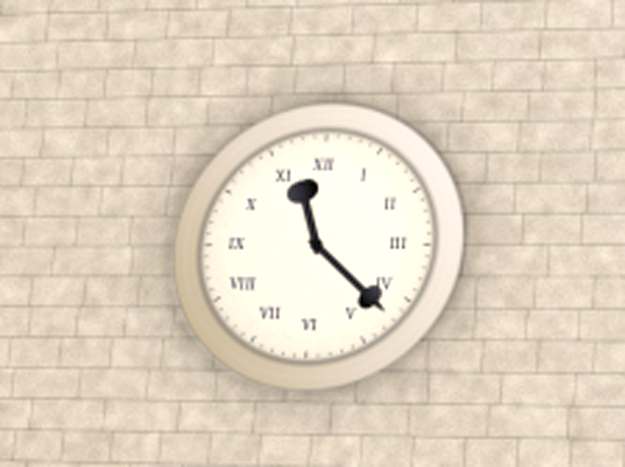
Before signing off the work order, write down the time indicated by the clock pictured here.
11:22
